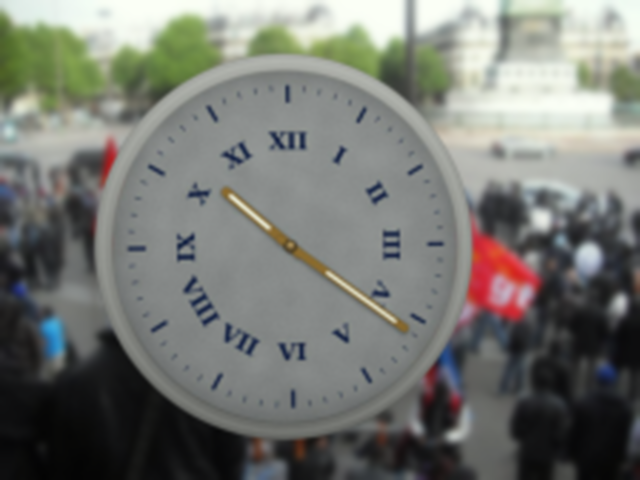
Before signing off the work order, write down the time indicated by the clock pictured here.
10:21
